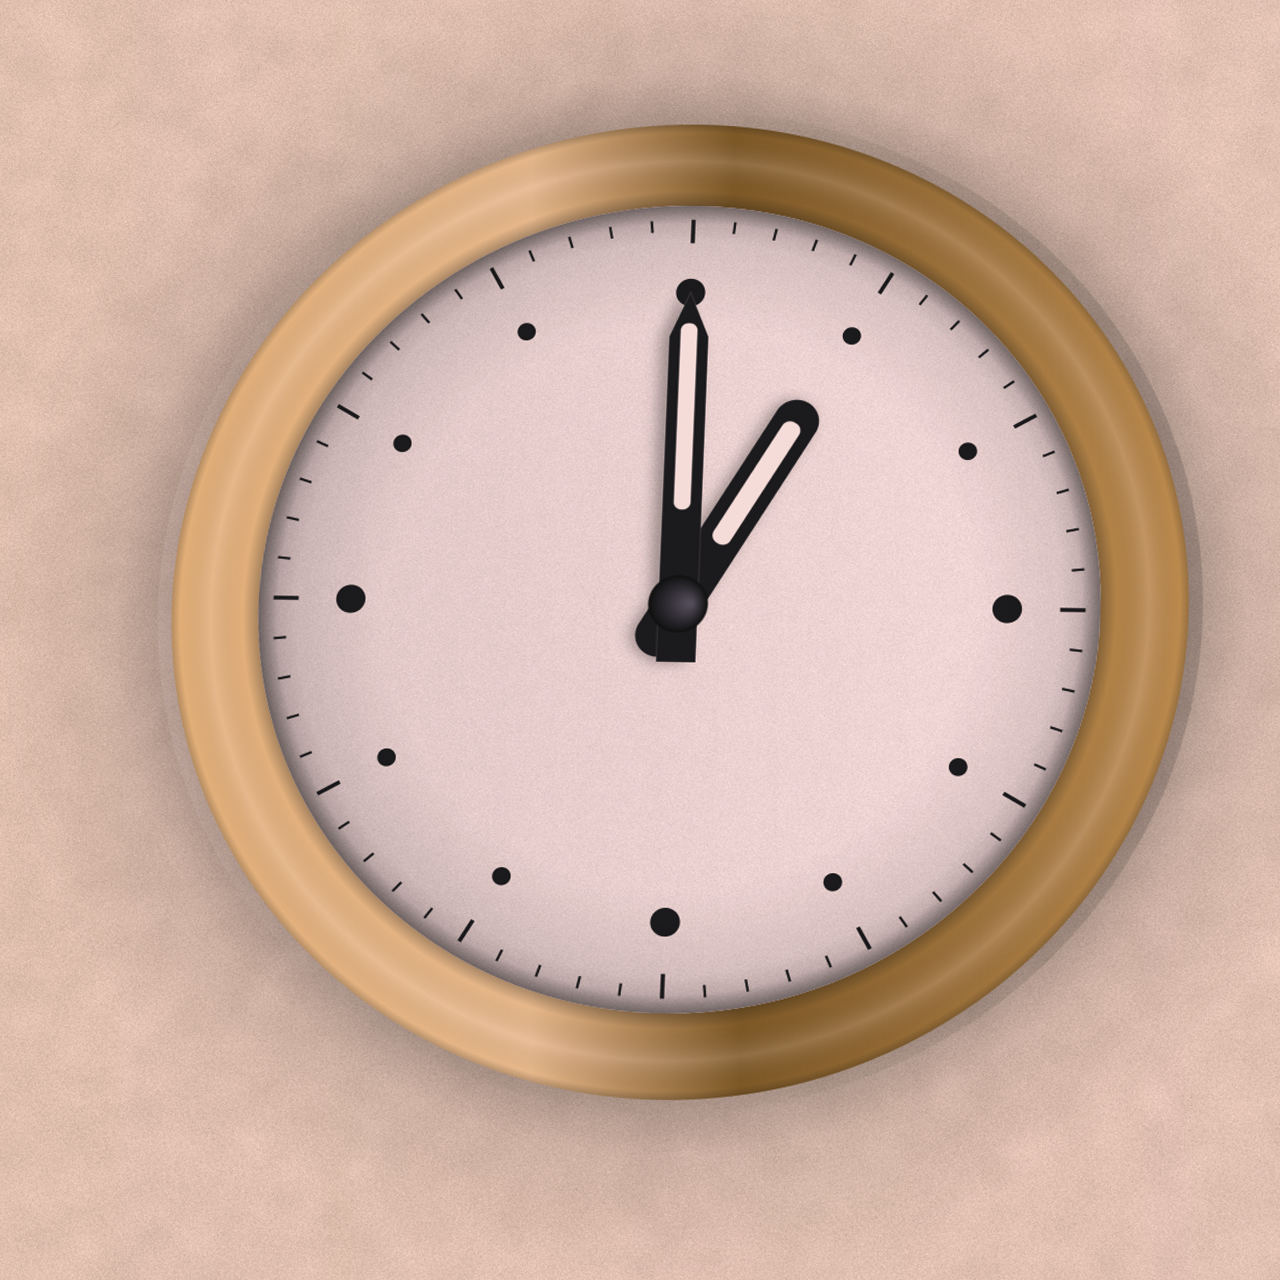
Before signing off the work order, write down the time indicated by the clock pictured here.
1:00
